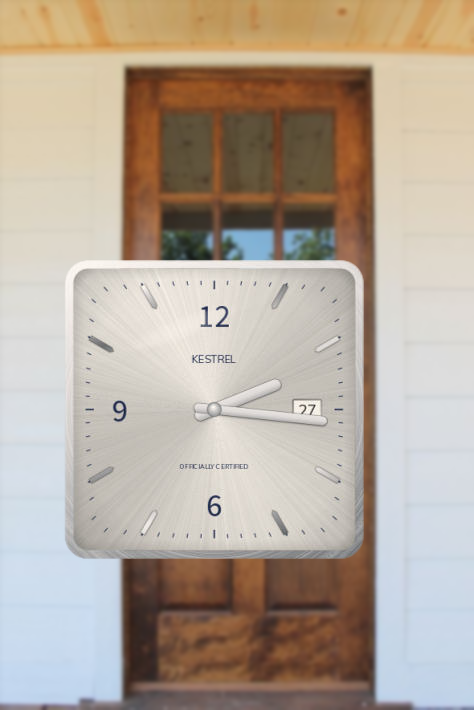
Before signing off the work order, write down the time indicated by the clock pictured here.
2:16
